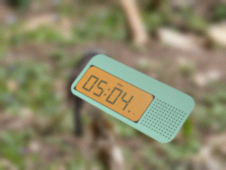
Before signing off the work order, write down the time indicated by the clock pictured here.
5:04
